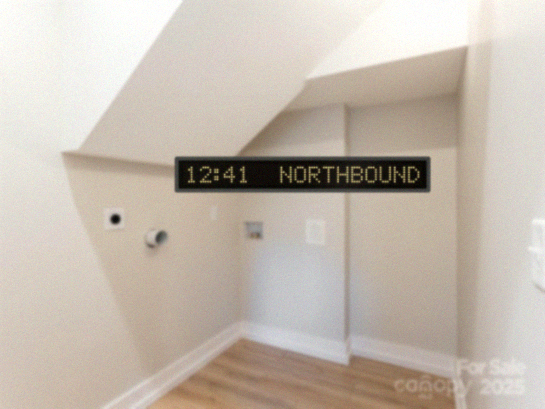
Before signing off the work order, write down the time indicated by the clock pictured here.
12:41
